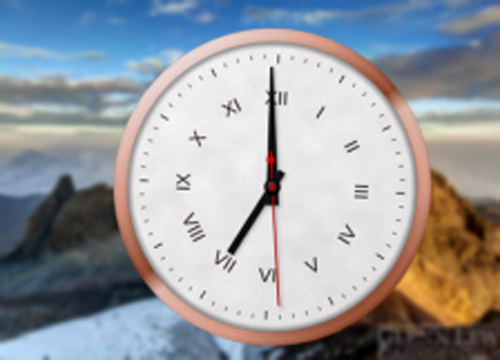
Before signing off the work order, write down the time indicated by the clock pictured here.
6:59:29
